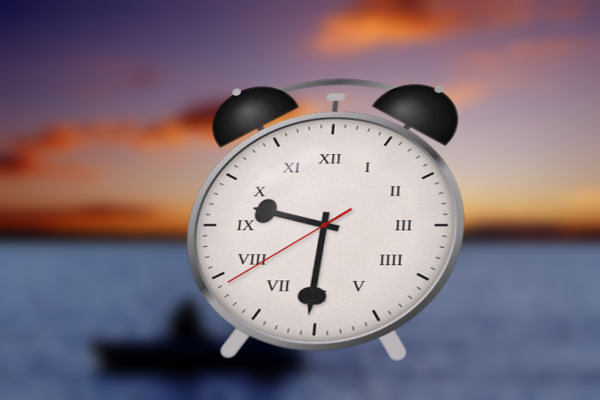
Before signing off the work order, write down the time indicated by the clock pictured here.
9:30:39
